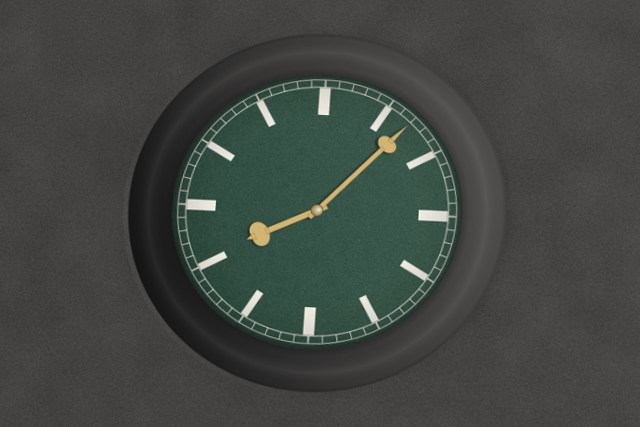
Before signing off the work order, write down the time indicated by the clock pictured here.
8:07
